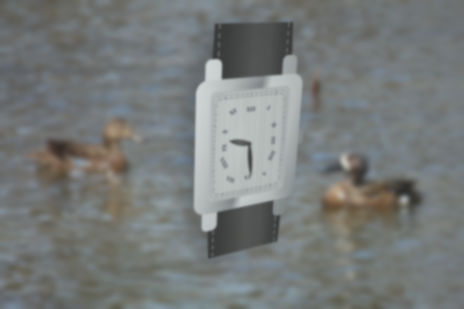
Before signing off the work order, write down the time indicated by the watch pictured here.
9:29
